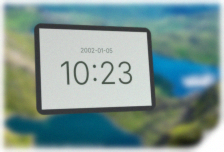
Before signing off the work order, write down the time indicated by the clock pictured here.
10:23
